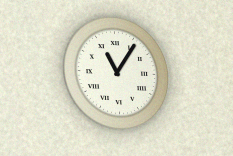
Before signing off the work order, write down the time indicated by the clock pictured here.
11:06
